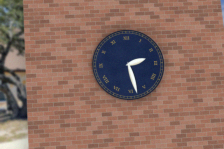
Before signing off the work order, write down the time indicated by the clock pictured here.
2:28
